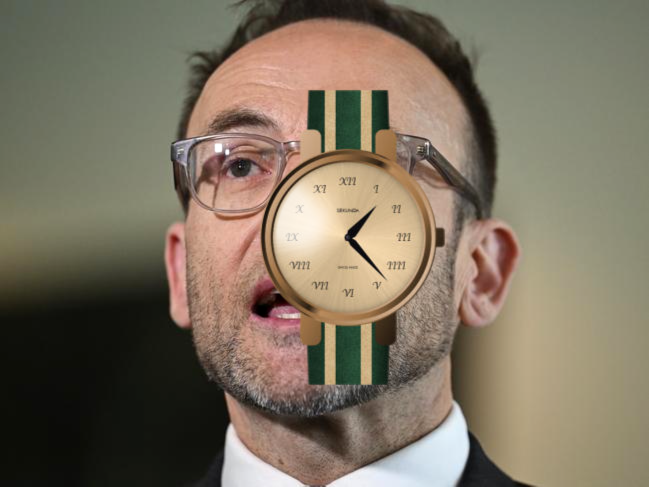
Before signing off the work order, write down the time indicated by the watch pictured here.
1:23
